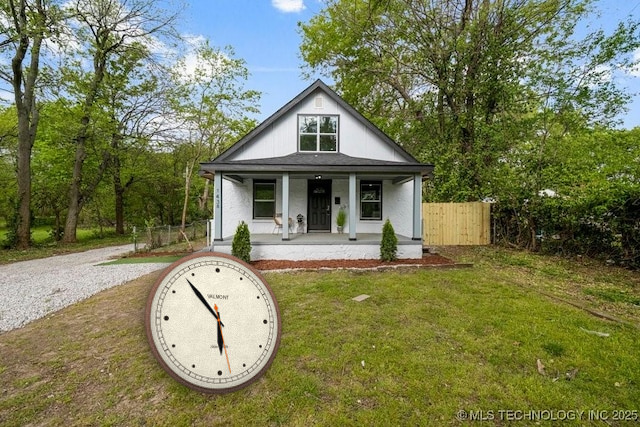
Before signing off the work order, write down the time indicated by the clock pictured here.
5:53:28
